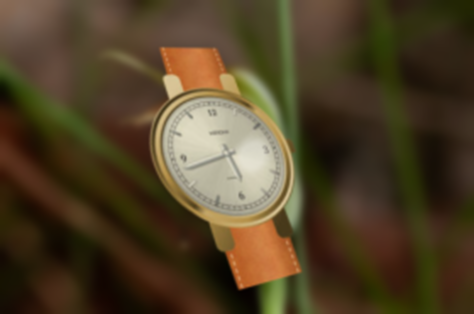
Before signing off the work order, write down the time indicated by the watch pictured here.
5:43
